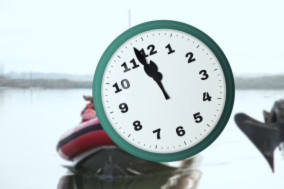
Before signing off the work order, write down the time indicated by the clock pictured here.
11:58
